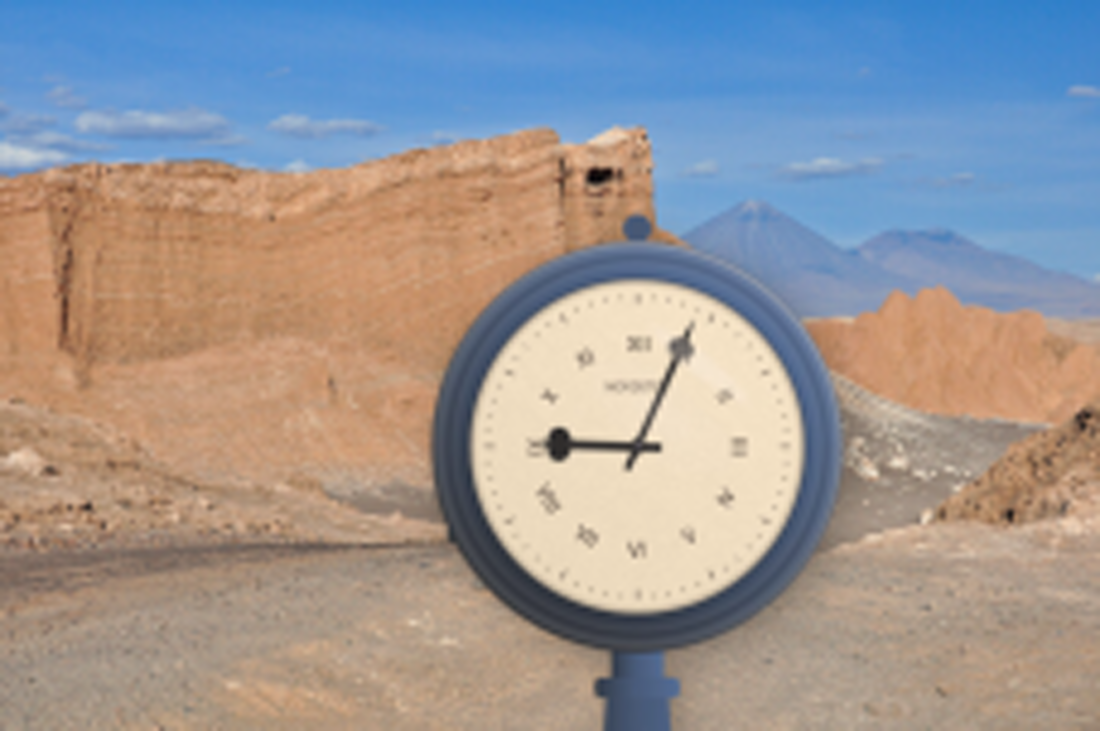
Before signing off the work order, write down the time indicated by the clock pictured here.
9:04
